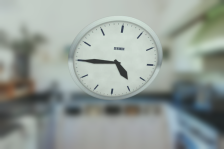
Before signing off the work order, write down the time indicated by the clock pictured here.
4:45
